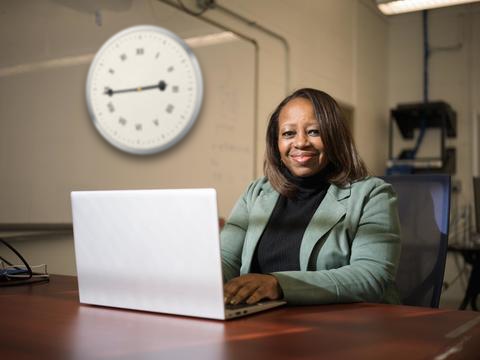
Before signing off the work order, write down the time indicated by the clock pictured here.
2:44
